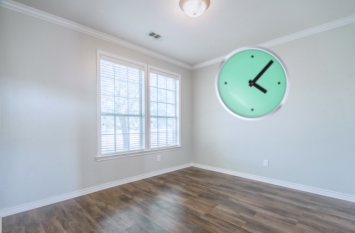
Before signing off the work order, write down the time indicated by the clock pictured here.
4:07
